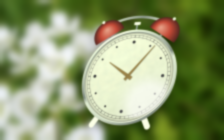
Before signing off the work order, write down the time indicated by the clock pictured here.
10:06
